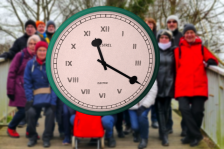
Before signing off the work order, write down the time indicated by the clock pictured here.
11:20
